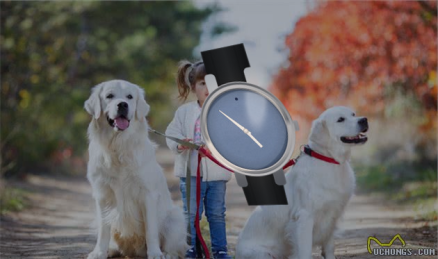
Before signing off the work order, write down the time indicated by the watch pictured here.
4:53
